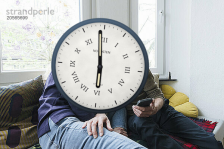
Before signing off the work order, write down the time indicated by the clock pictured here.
5:59
